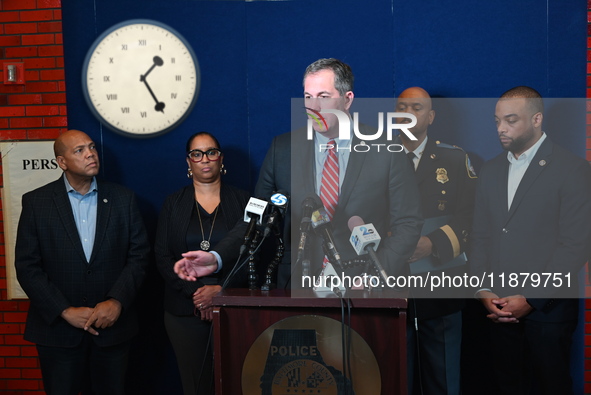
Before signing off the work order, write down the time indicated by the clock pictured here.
1:25
